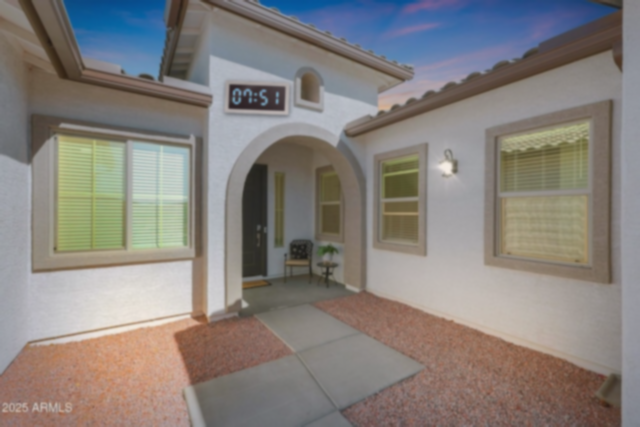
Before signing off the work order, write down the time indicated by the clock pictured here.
7:51
